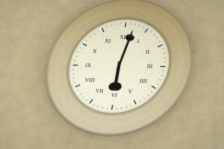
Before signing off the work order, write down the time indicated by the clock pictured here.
6:02
